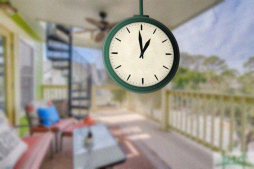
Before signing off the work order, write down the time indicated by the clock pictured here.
12:59
